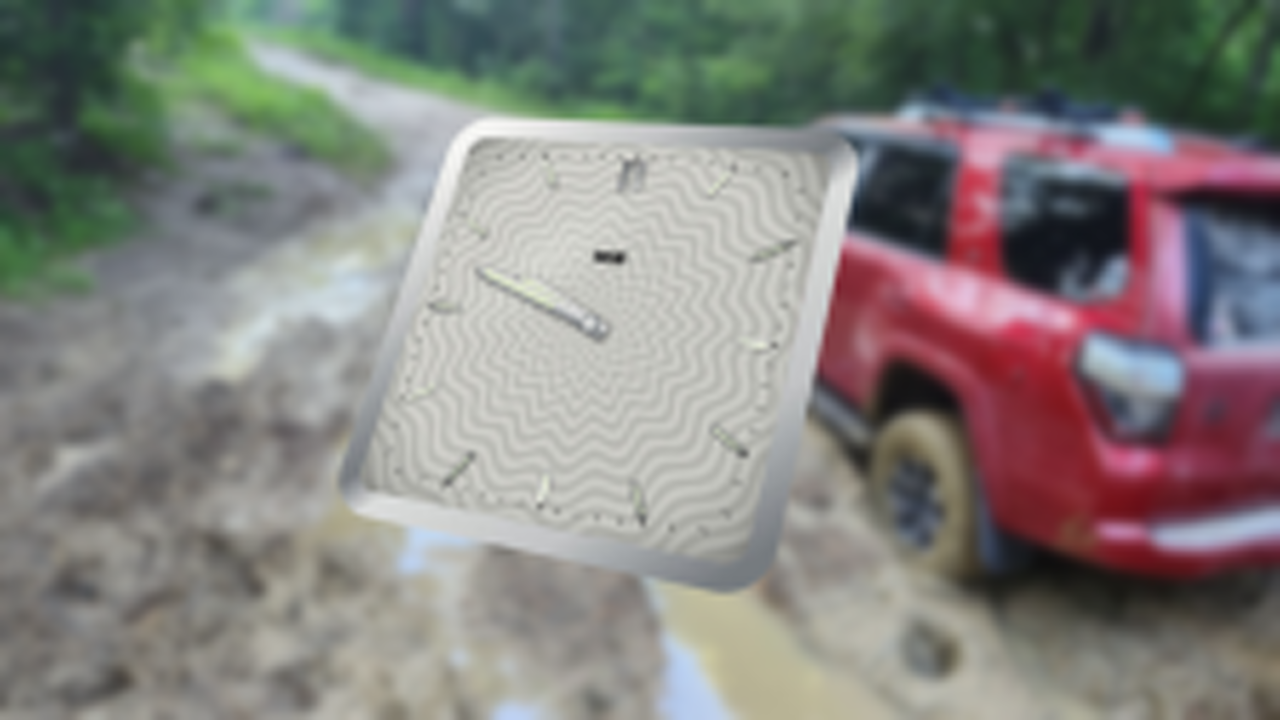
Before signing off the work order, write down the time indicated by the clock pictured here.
9:48
